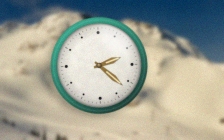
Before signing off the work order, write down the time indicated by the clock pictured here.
2:22
